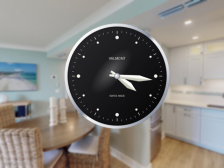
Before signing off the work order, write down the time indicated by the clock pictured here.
4:16
